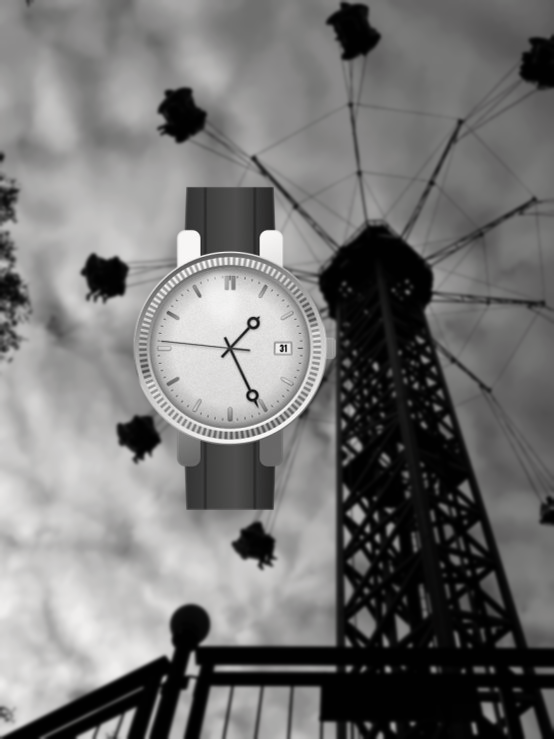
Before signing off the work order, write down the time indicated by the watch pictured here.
1:25:46
